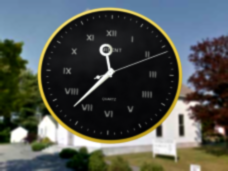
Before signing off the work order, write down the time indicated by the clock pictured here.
11:37:11
